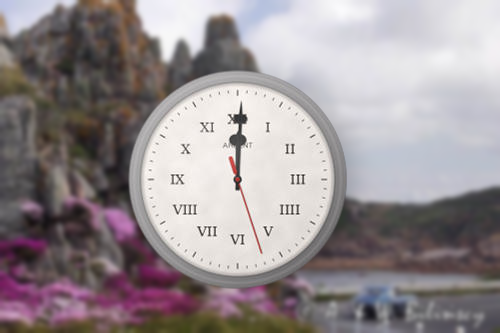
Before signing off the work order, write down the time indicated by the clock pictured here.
12:00:27
